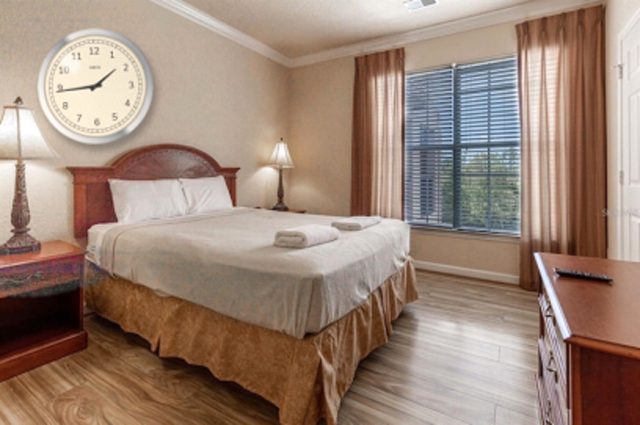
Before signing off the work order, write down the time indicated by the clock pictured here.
1:44
